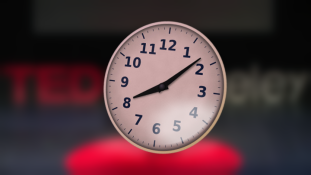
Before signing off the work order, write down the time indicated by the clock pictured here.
8:08
